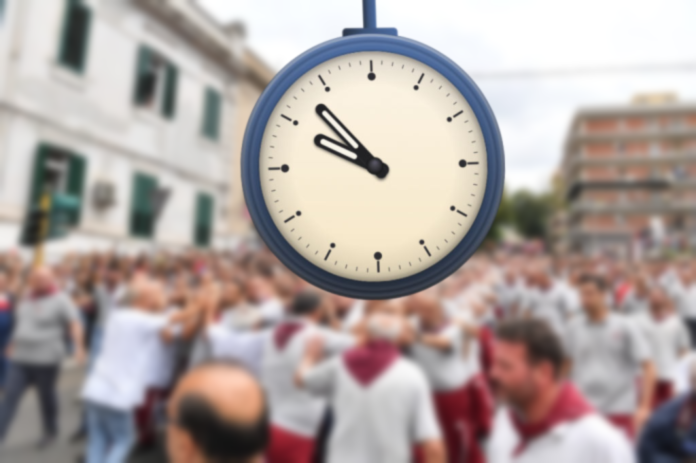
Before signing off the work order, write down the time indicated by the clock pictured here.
9:53
